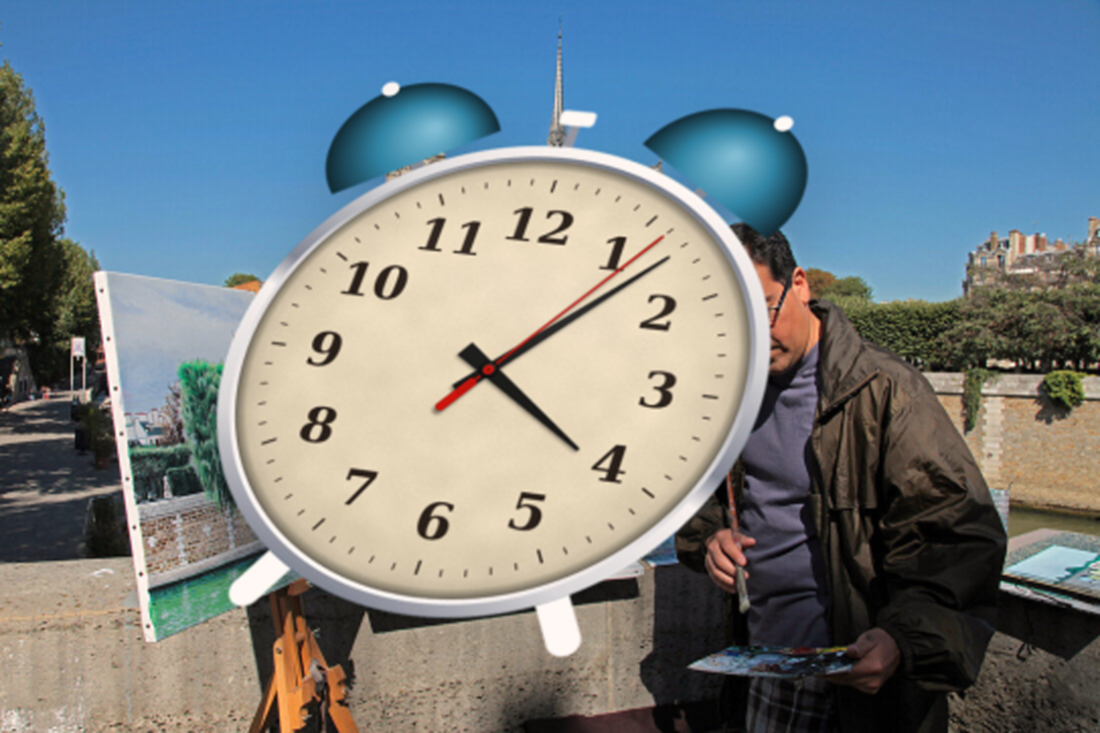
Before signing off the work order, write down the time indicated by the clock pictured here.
4:07:06
